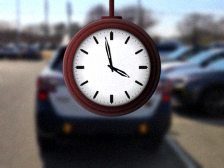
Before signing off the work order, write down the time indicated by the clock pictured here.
3:58
